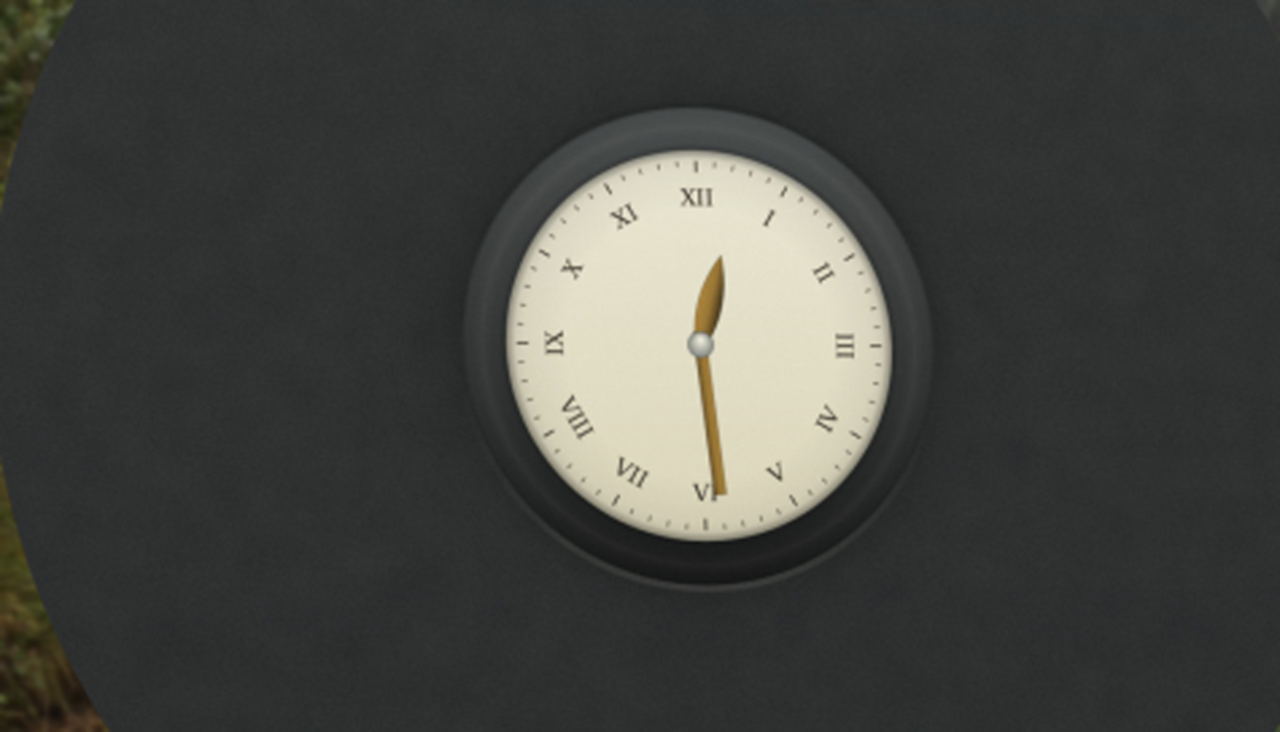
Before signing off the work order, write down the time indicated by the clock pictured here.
12:29
